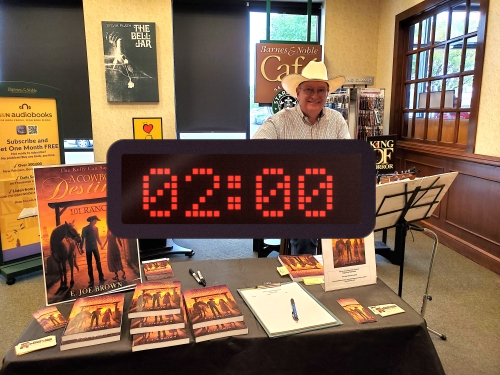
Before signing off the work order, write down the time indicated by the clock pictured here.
2:00
